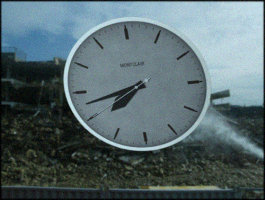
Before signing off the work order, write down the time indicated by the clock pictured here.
7:42:40
